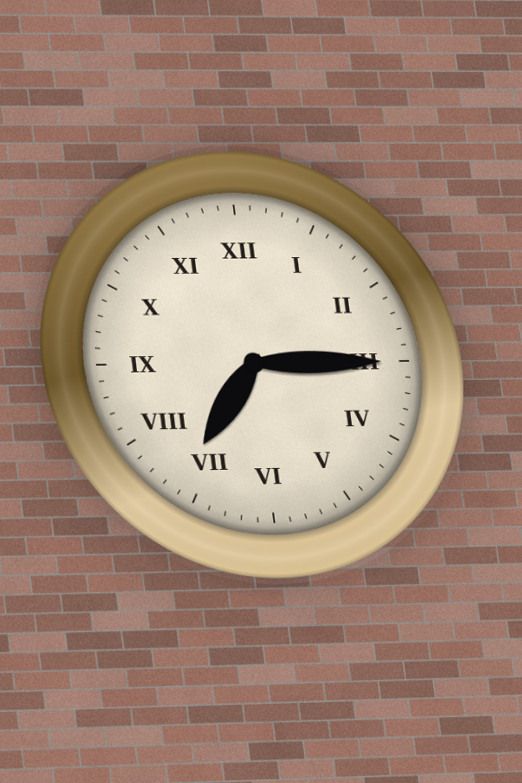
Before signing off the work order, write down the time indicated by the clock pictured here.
7:15
